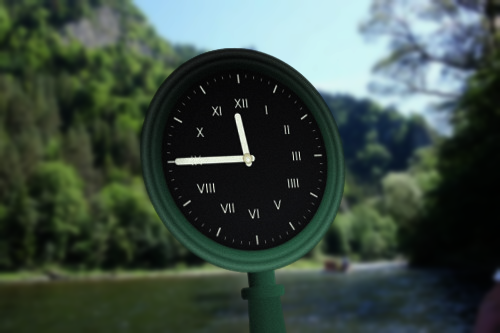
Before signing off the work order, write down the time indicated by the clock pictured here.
11:45
